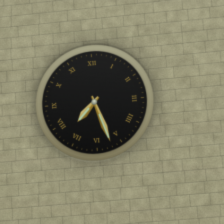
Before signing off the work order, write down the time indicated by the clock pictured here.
7:27
